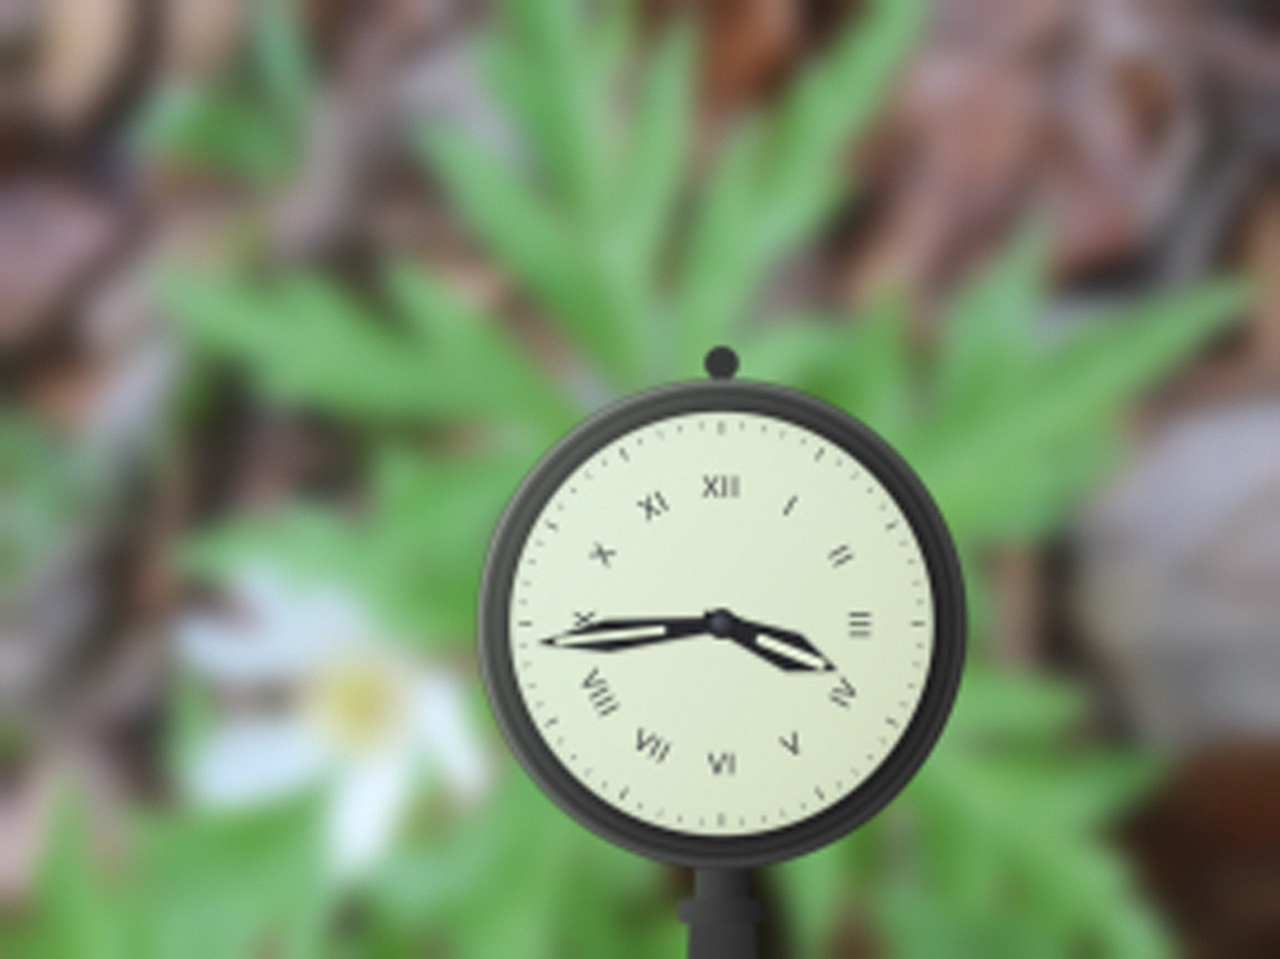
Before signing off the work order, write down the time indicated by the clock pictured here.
3:44
